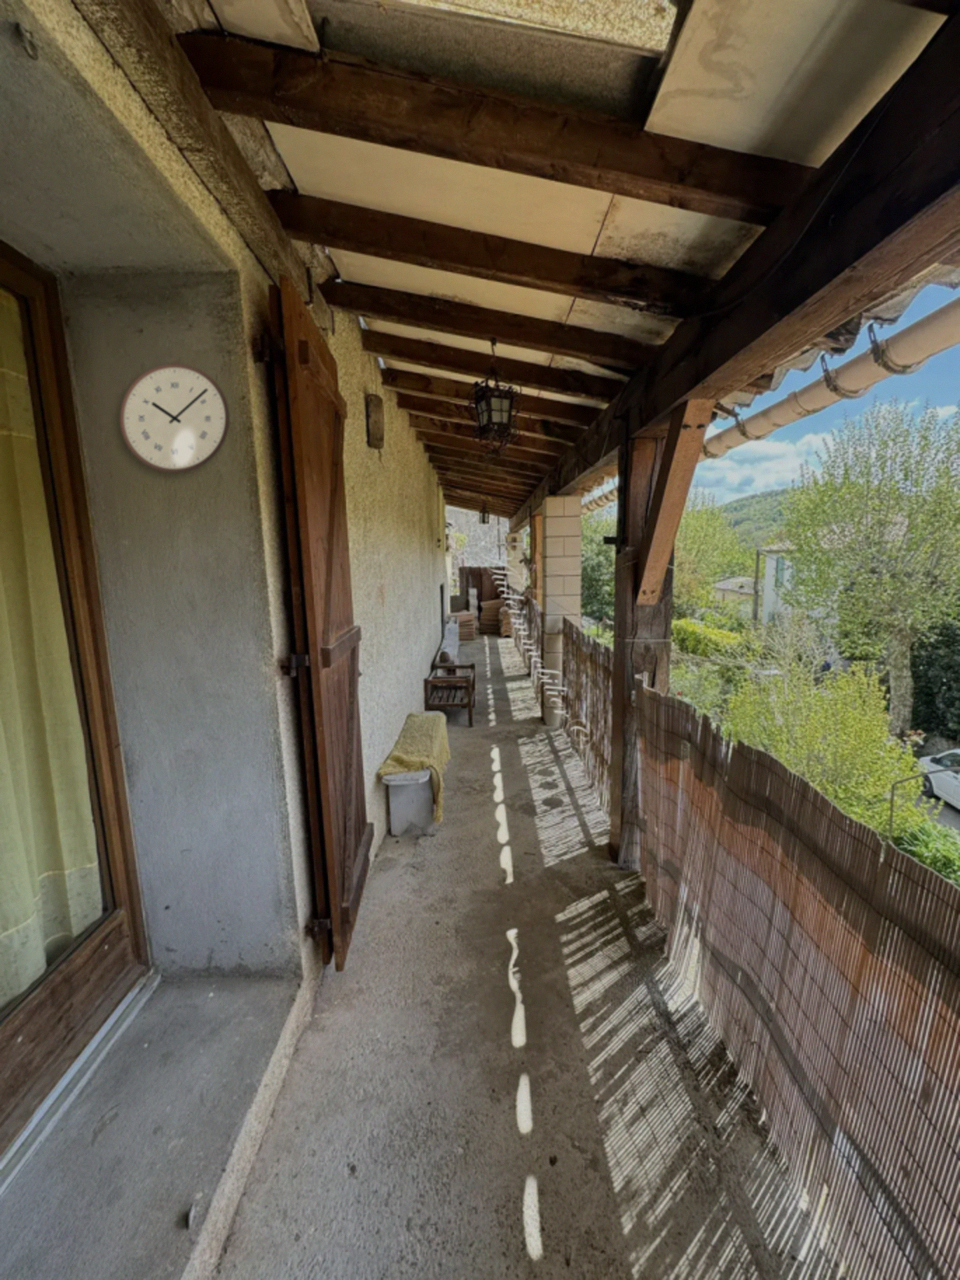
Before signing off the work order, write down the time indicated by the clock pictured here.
10:08
